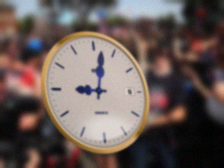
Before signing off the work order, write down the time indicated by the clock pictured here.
9:02
